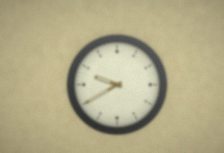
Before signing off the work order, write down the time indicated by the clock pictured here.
9:40
